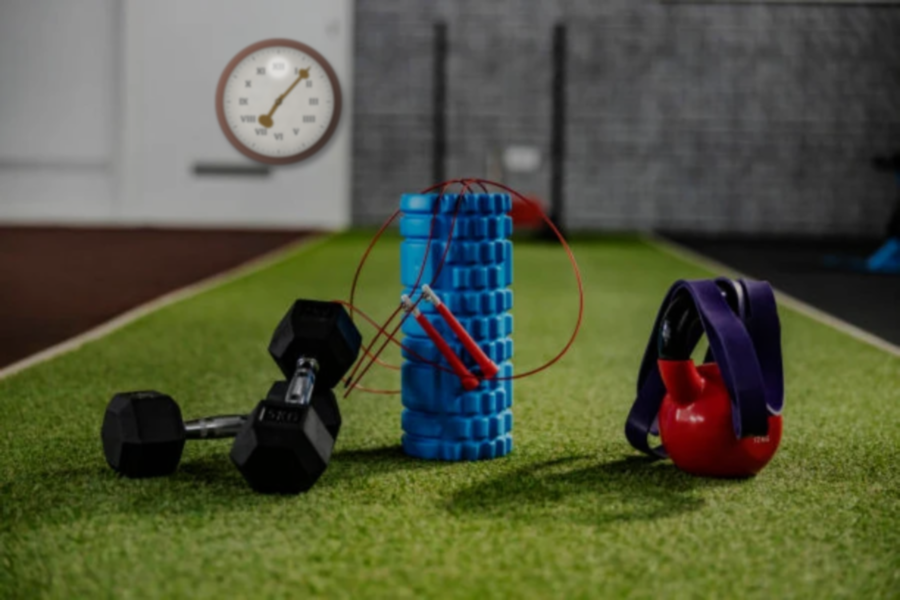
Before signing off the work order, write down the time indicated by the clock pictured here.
7:07
